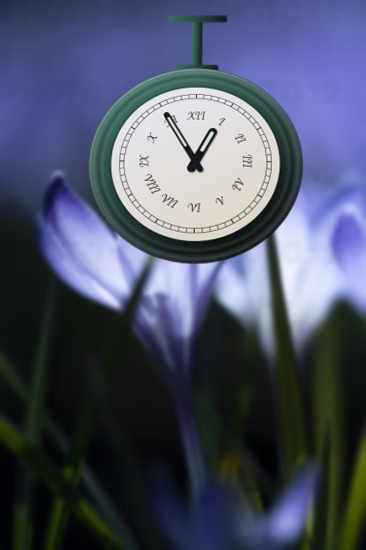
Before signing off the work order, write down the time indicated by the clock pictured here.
12:55
